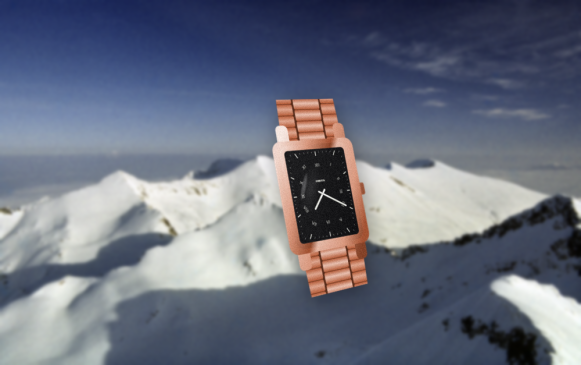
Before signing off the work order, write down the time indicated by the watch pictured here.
7:20
